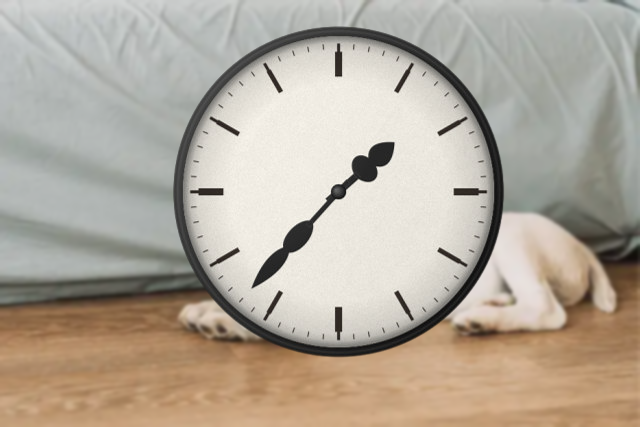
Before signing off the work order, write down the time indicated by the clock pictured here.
1:37
